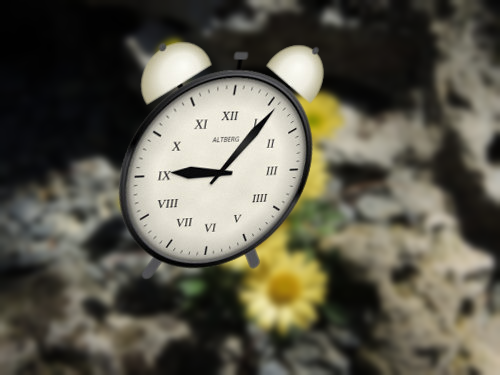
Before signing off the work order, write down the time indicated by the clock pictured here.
9:06
